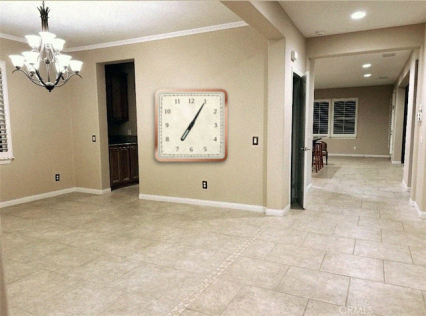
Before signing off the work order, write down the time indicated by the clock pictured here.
7:05
